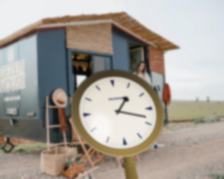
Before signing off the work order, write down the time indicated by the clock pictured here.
1:18
